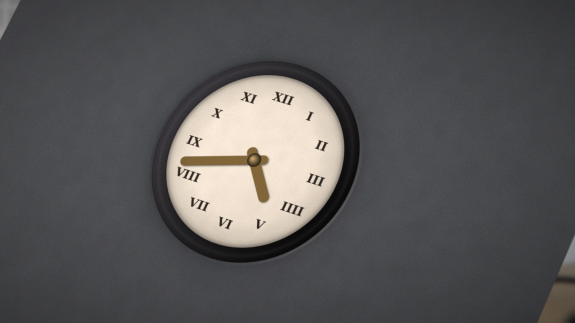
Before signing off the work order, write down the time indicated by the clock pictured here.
4:42
